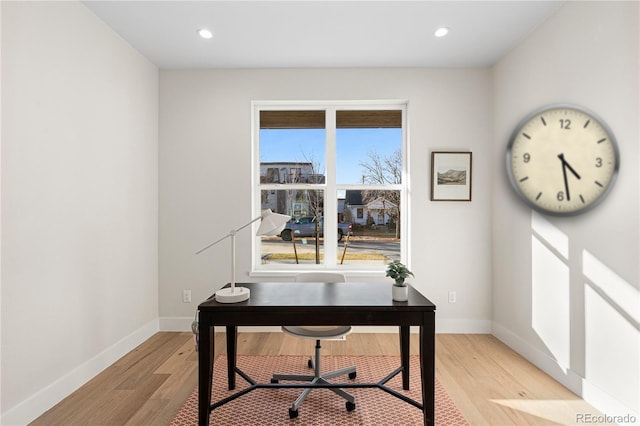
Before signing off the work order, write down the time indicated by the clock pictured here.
4:28
